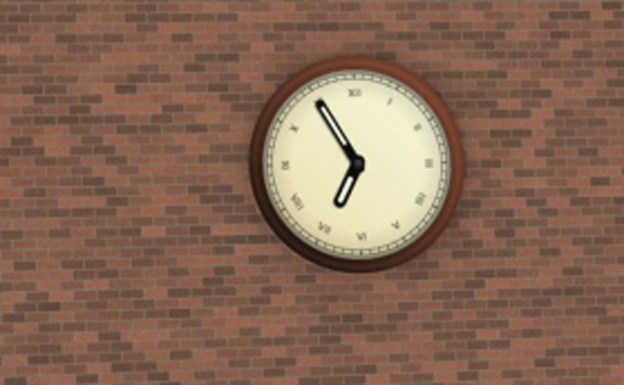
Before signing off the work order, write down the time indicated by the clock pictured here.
6:55
